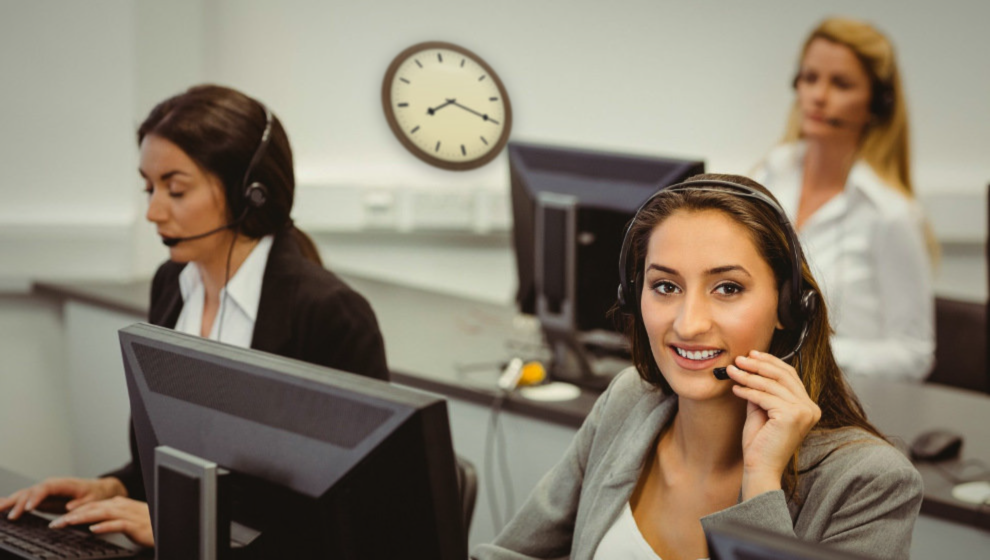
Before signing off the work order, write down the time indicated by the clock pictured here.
8:20
